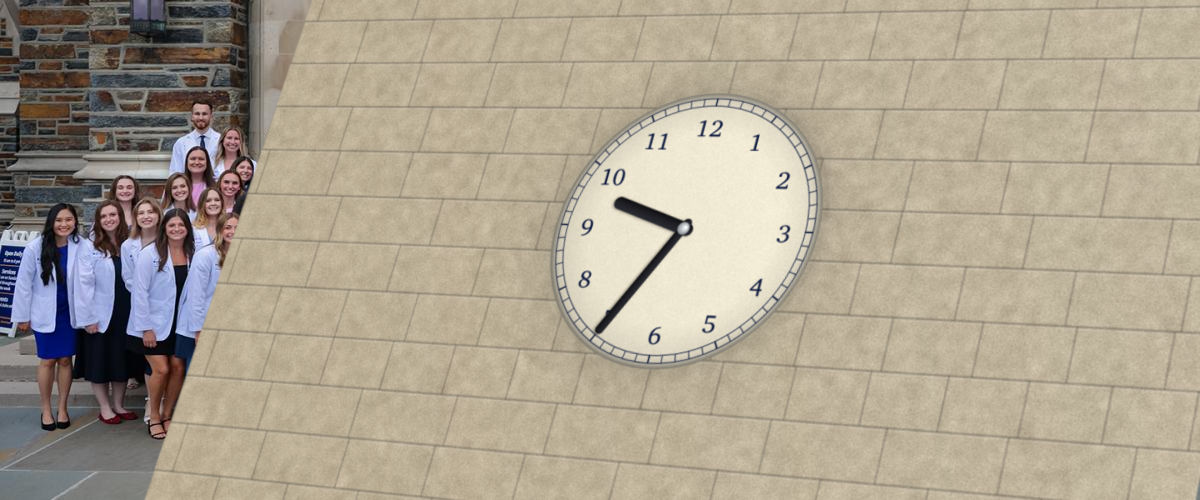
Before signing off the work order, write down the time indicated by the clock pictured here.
9:35
